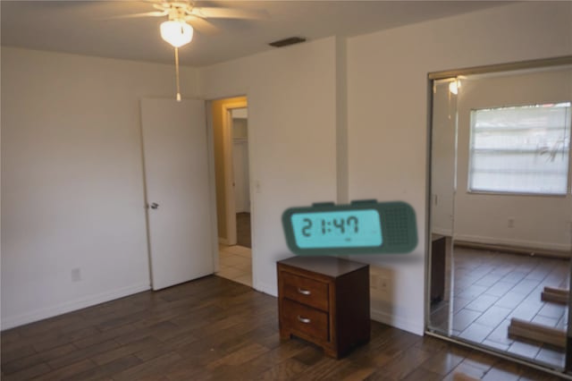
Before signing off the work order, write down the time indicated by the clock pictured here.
21:47
